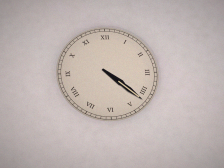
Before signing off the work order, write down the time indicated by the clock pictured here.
4:22
